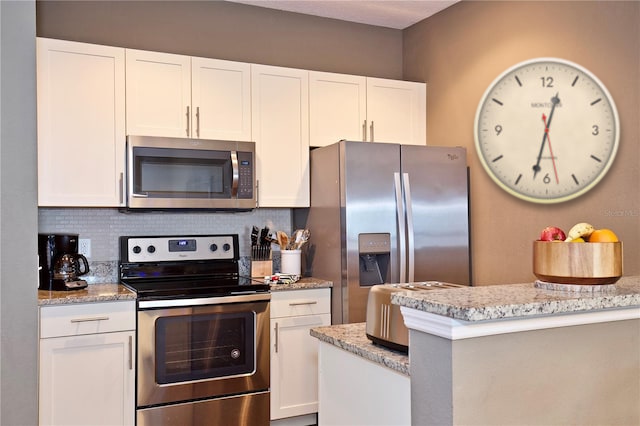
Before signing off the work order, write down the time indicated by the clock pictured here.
12:32:28
